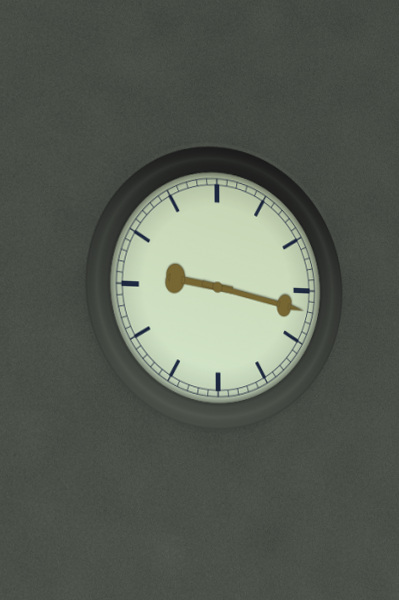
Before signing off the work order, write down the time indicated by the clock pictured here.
9:17
